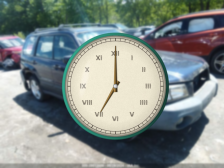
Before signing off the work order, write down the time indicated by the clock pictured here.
7:00
